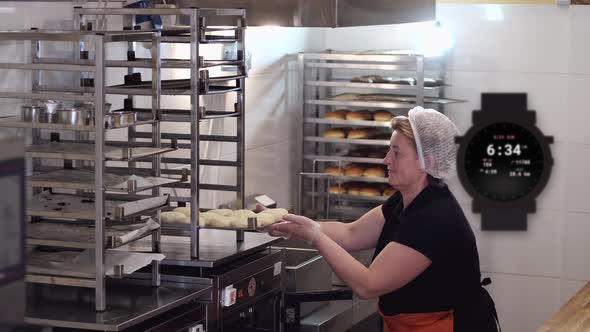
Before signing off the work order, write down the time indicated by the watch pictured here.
6:34
